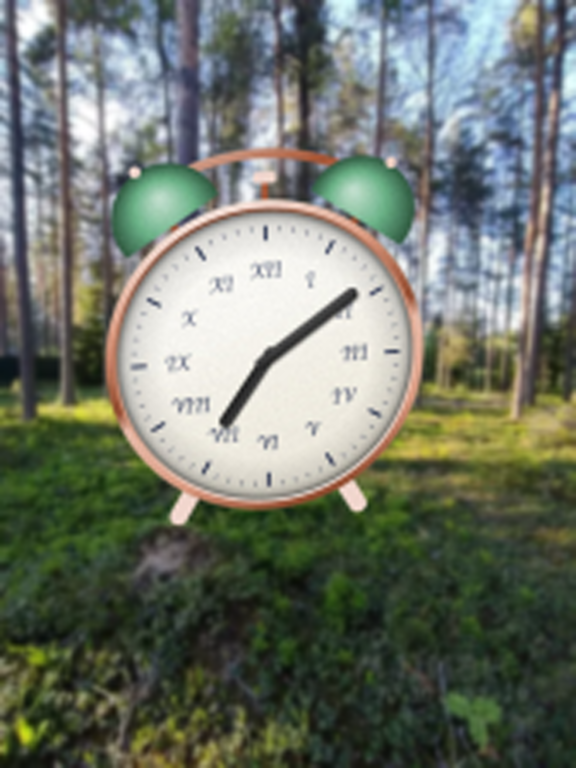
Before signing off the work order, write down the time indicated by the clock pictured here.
7:09
